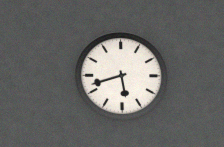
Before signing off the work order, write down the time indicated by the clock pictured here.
5:42
